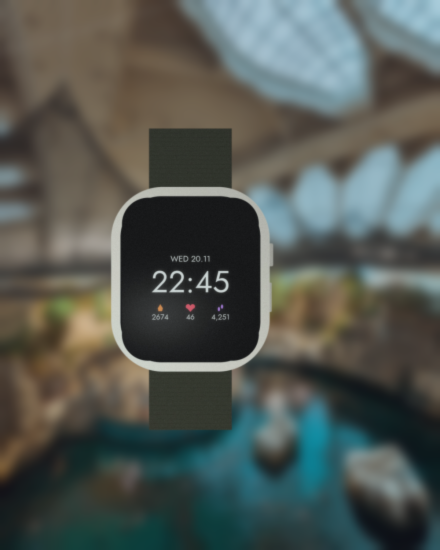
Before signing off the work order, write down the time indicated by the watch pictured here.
22:45
